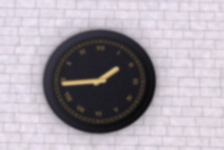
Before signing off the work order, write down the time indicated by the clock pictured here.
1:44
